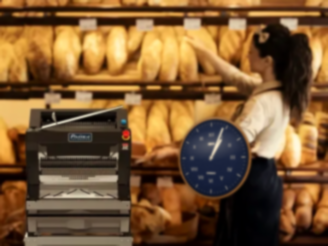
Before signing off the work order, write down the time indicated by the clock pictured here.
1:04
